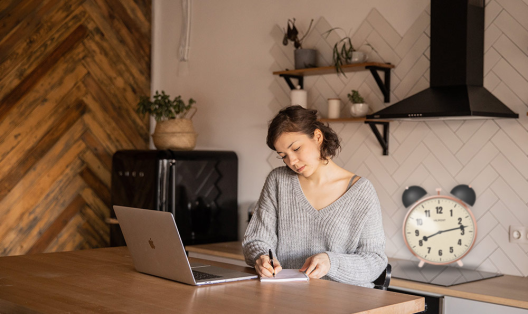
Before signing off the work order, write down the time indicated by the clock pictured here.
8:13
